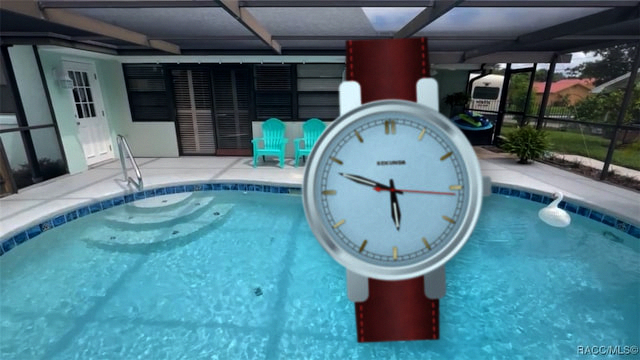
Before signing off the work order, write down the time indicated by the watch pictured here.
5:48:16
